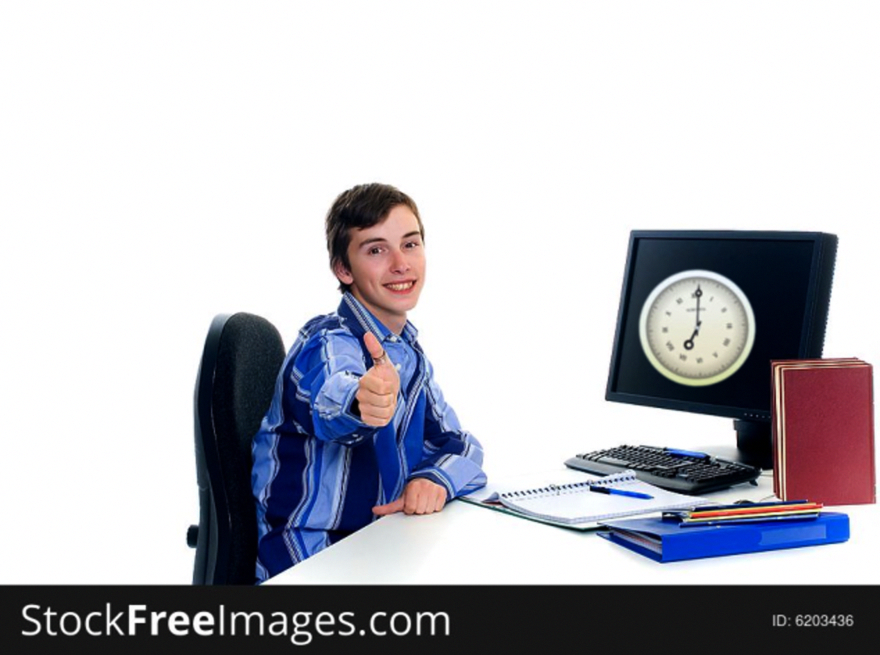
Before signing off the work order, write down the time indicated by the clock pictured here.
7:01
